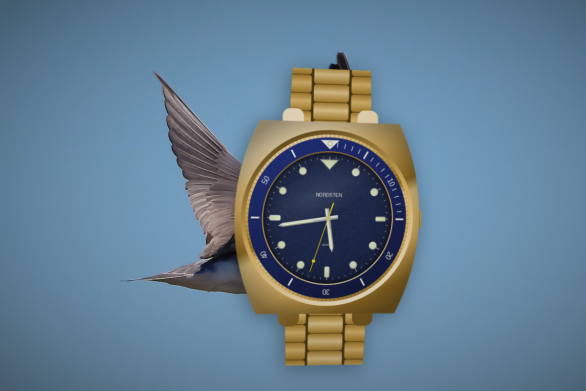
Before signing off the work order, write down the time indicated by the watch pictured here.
5:43:33
